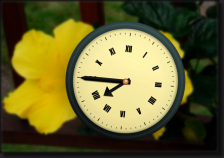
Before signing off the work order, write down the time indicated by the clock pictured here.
7:45
